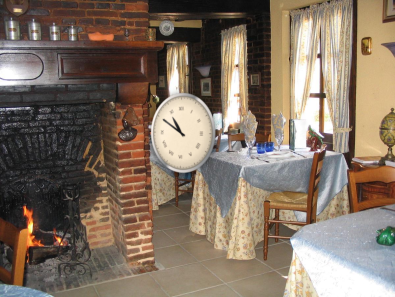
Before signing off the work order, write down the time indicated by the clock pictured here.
10:50
